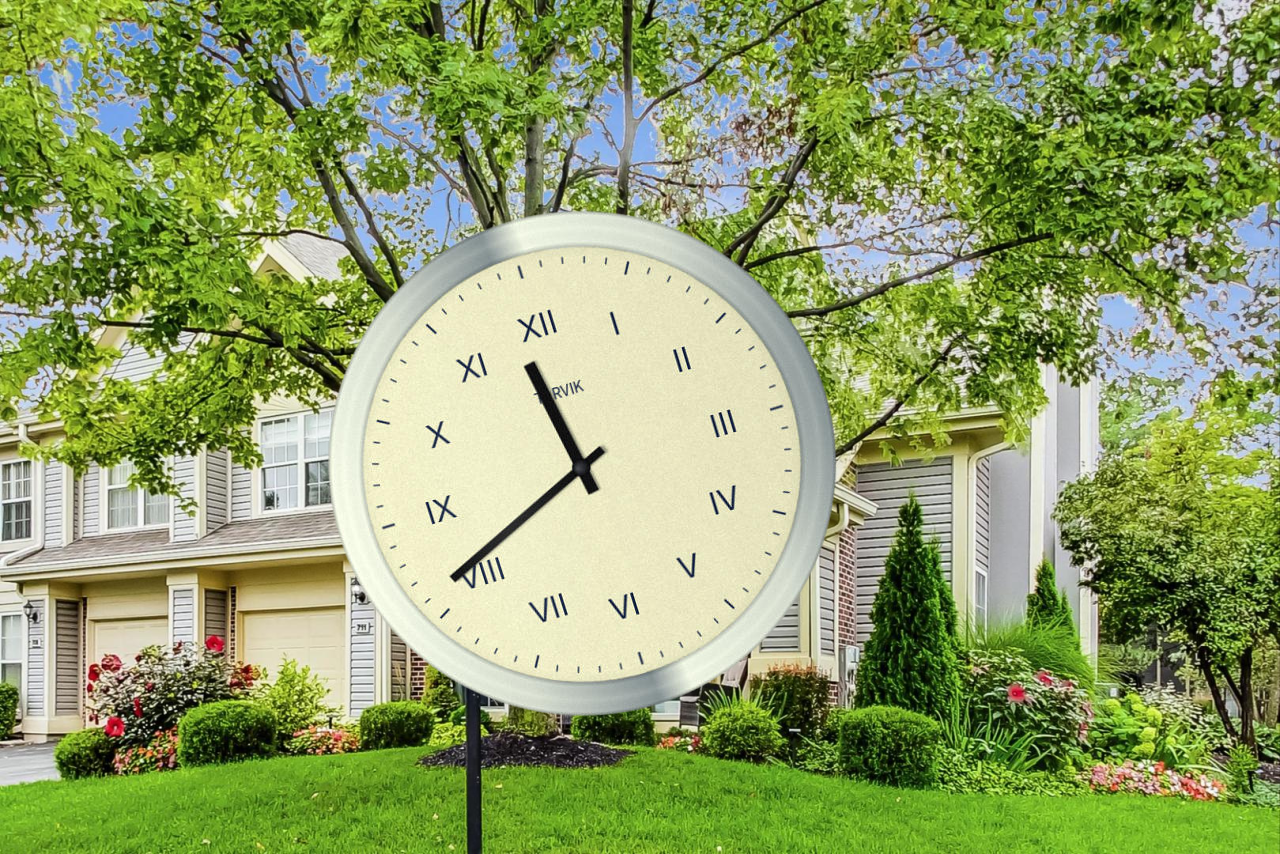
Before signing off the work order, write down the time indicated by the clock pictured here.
11:41
